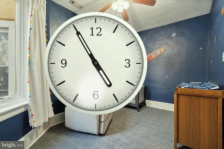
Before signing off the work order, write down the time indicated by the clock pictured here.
4:55
